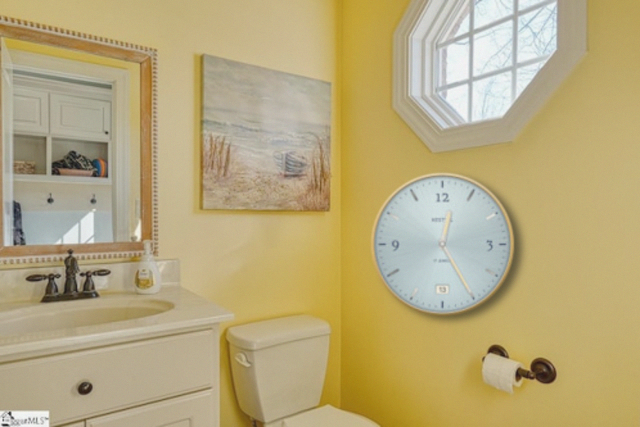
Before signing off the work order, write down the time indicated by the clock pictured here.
12:25
